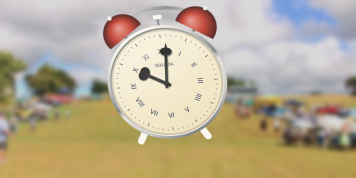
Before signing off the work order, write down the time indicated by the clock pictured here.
10:01
